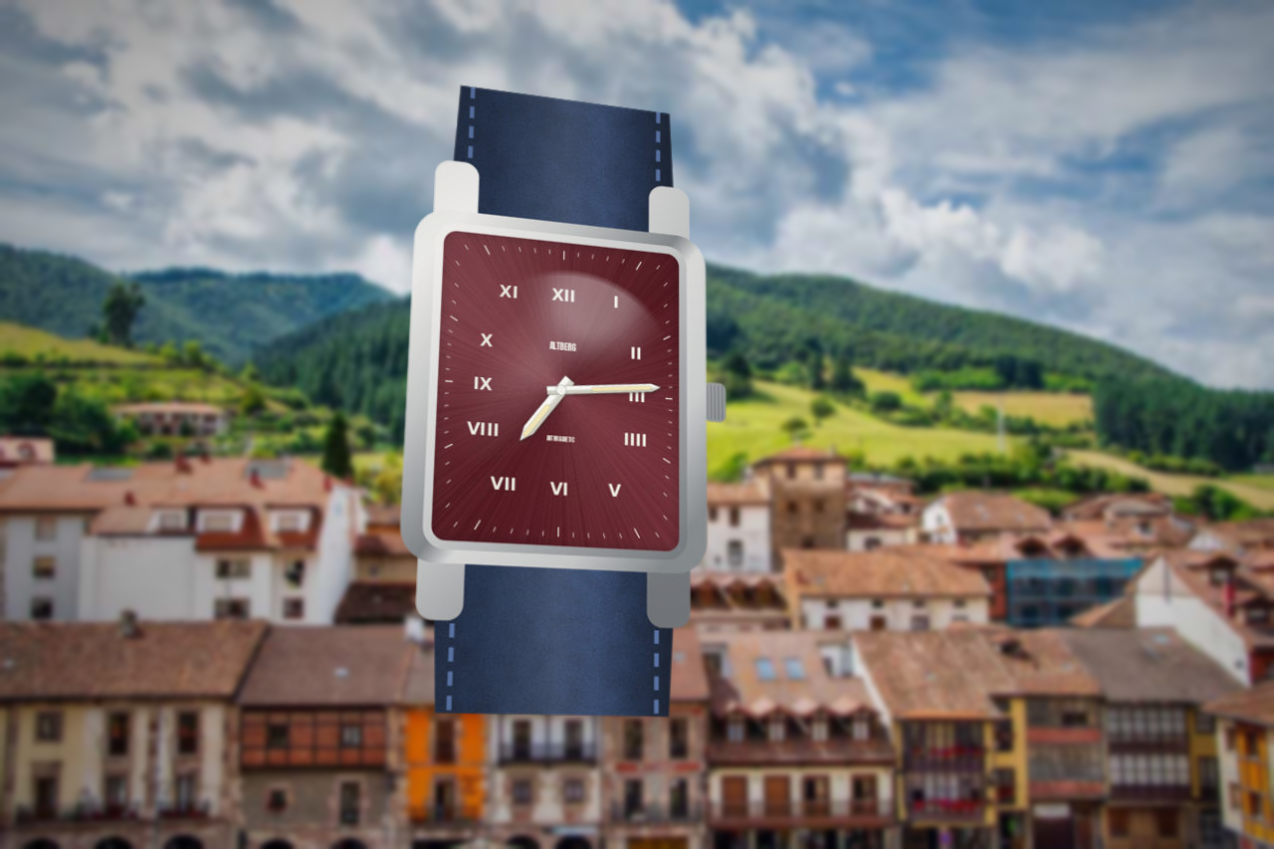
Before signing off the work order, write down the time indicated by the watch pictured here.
7:14
